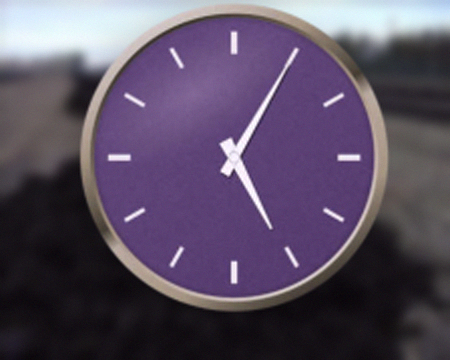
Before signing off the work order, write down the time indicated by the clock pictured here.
5:05
